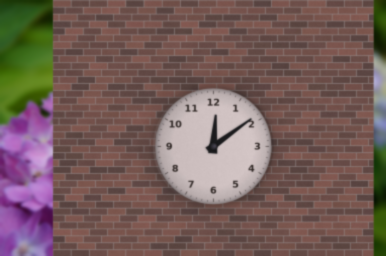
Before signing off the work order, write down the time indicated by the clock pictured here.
12:09
